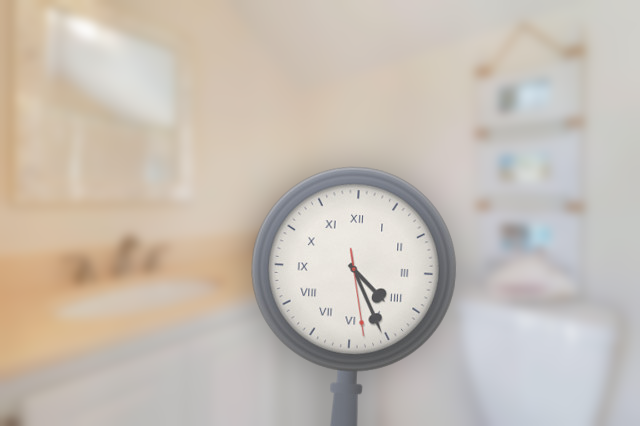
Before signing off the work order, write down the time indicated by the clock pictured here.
4:25:28
